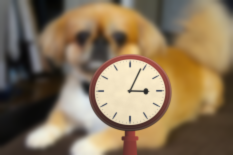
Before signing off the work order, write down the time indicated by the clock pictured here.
3:04
